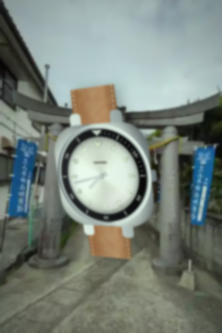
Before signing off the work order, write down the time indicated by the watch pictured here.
7:43
